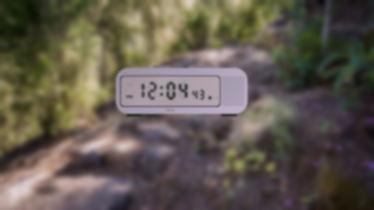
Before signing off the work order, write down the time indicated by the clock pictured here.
12:04
